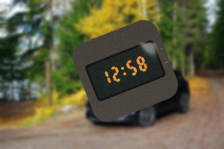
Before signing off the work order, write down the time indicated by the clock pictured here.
12:58
